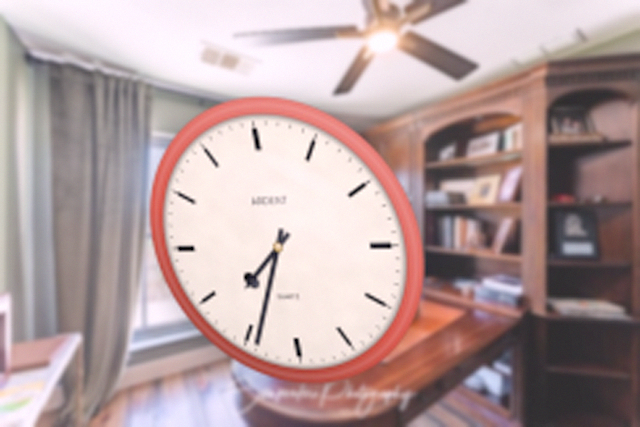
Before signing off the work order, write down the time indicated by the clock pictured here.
7:34
